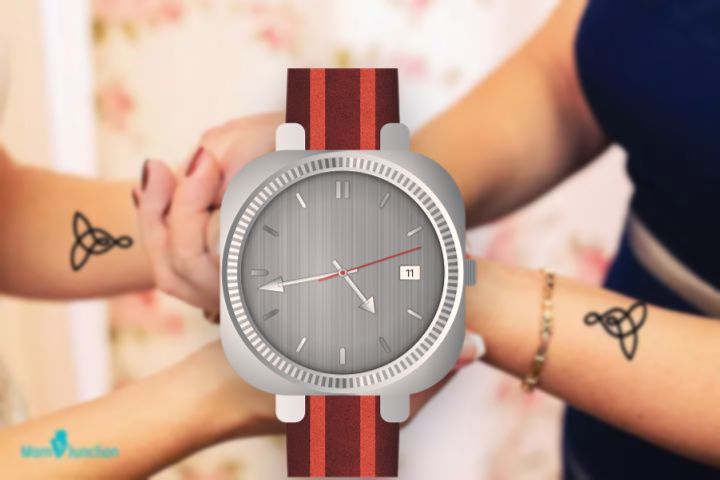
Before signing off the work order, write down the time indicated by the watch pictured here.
4:43:12
